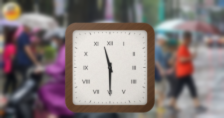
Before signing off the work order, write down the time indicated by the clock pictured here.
11:30
